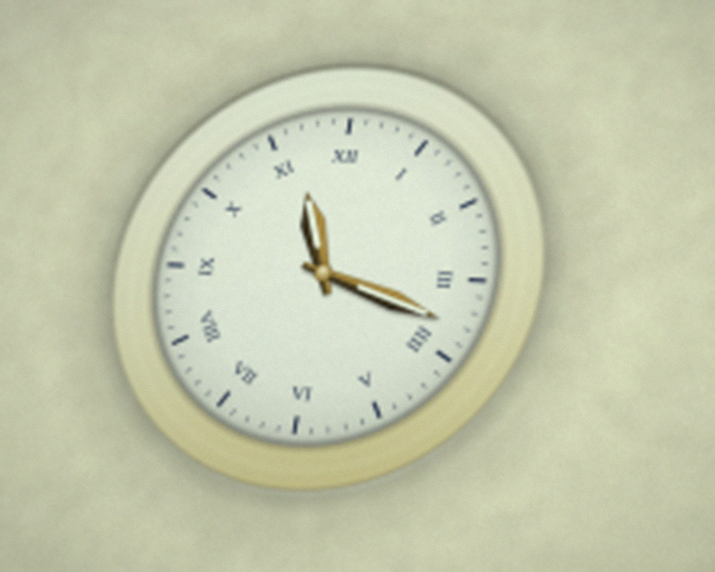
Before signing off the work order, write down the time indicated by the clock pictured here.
11:18
